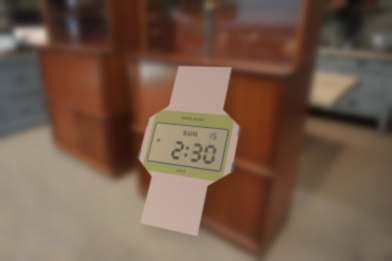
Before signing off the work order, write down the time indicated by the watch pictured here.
2:30
